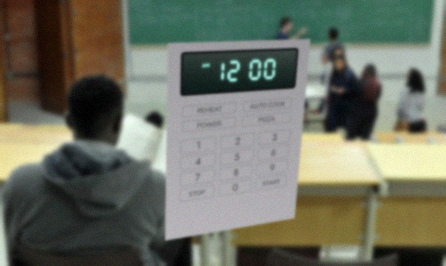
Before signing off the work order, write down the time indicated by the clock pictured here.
12:00
